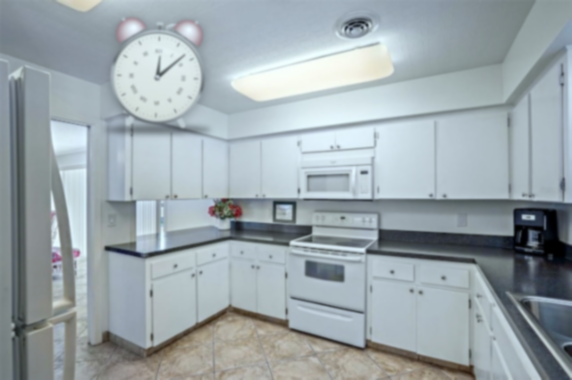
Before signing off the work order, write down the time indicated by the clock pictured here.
12:08
